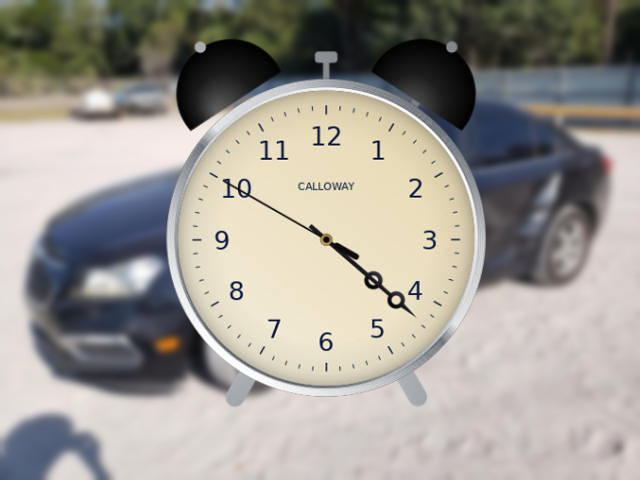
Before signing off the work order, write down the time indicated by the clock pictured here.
4:21:50
